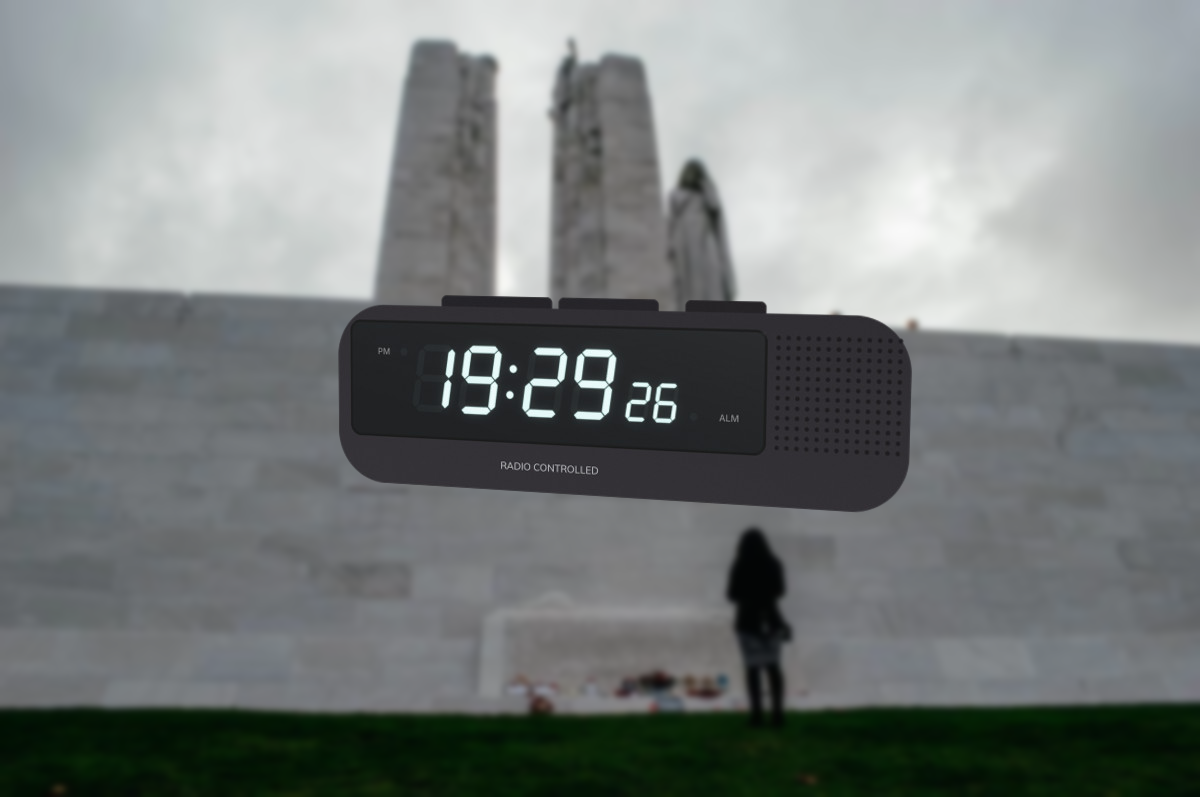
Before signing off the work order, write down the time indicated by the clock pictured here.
19:29:26
